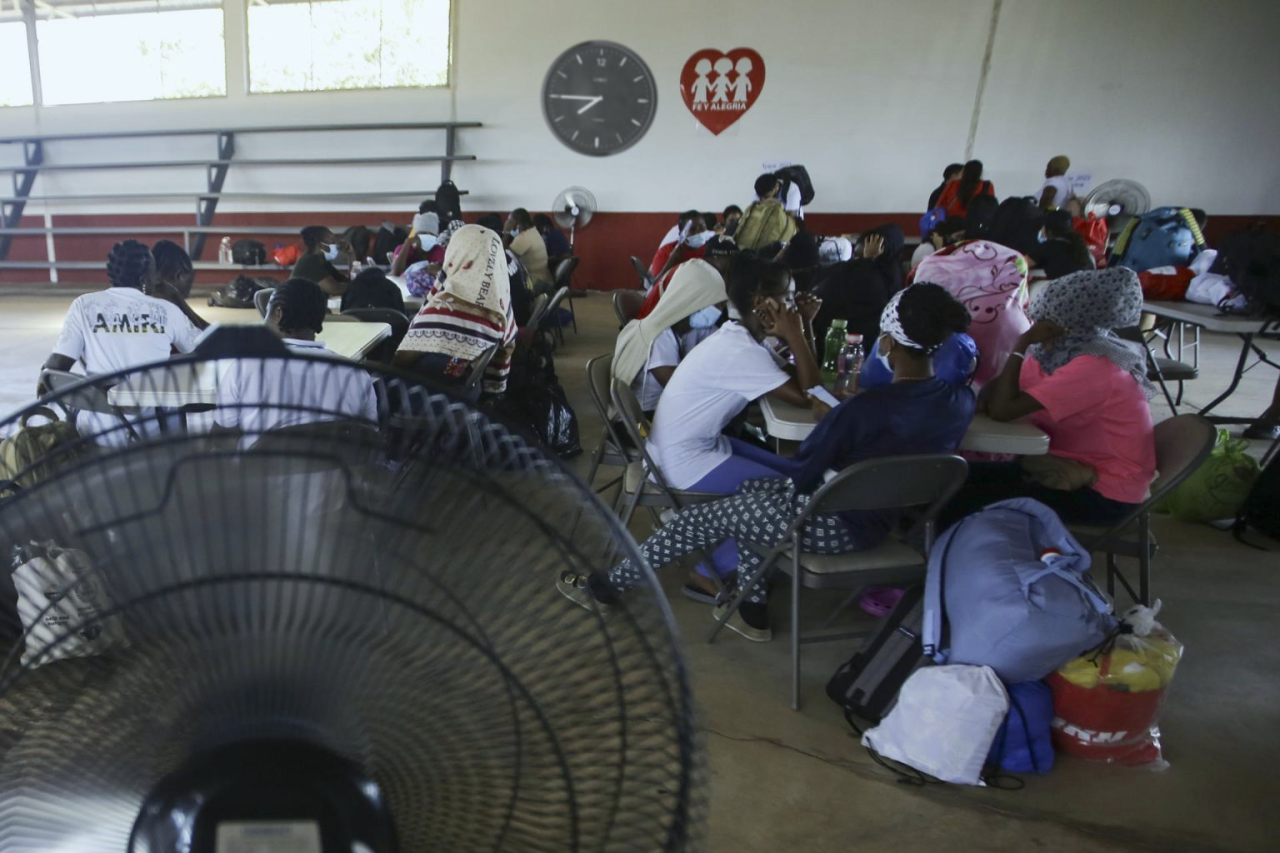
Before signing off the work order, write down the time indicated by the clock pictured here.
7:45
